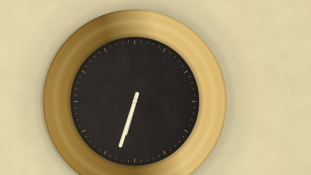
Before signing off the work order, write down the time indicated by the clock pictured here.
6:33
